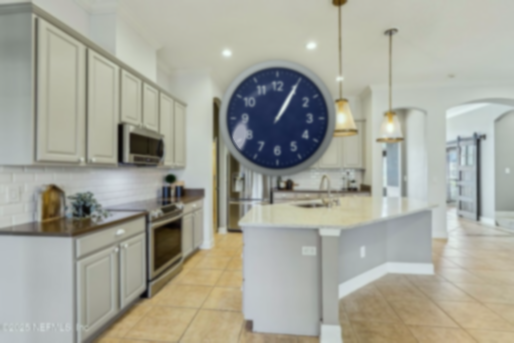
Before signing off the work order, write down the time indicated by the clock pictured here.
1:05
